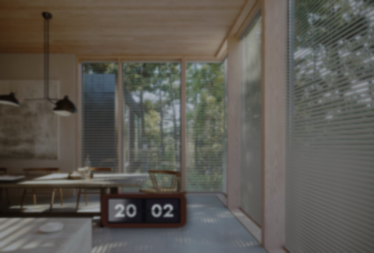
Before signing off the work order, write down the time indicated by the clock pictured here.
20:02
